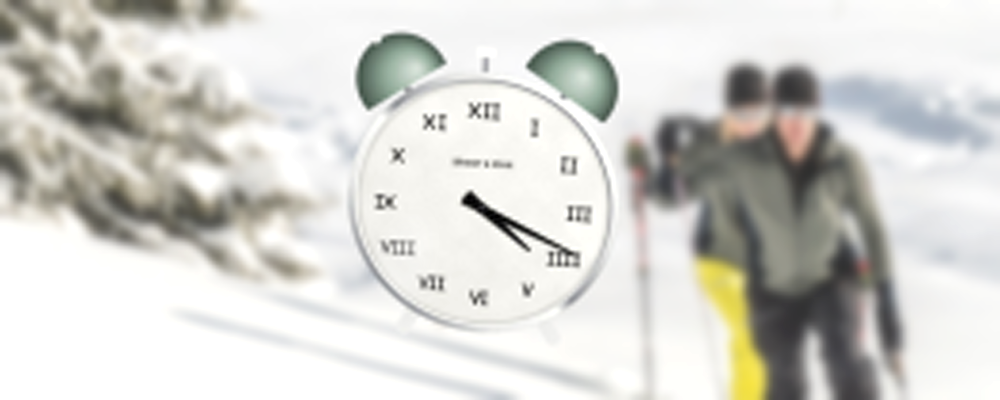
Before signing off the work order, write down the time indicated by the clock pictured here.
4:19
